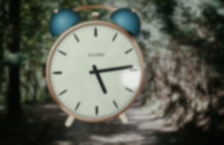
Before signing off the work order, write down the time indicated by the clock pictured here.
5:14
